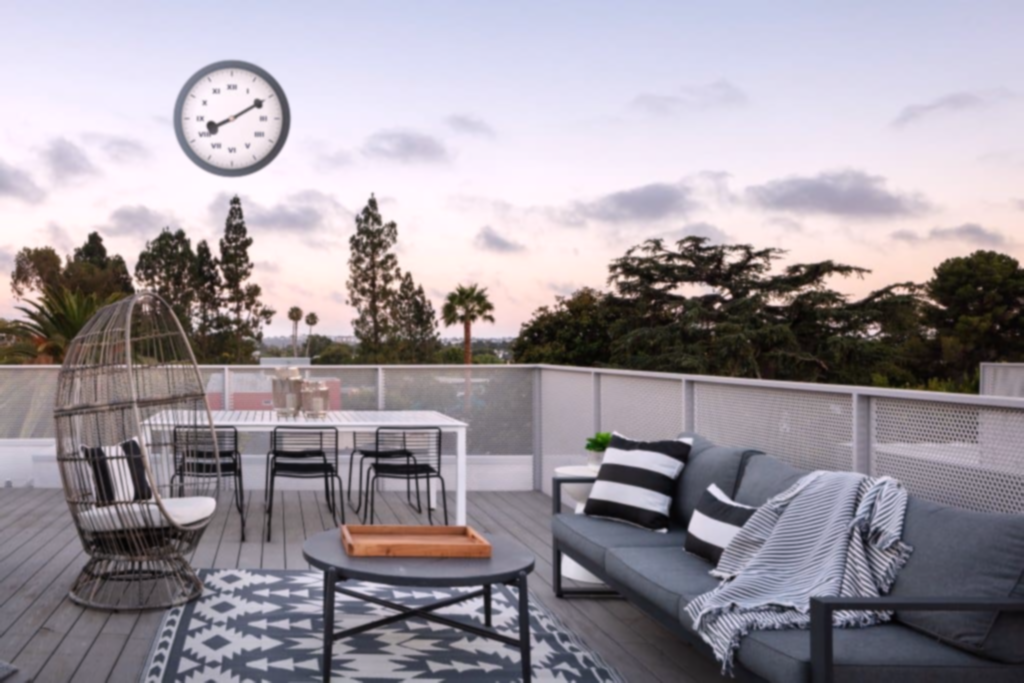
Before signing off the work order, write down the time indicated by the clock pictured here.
8:10
